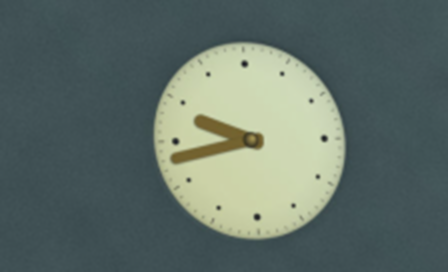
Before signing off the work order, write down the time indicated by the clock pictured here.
9:43
